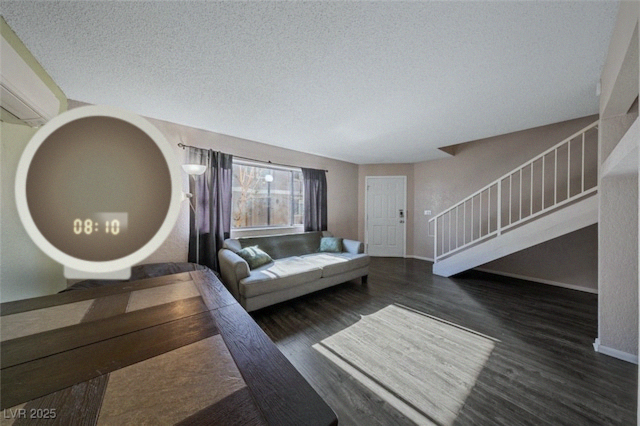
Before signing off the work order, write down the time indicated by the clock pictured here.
8:10
